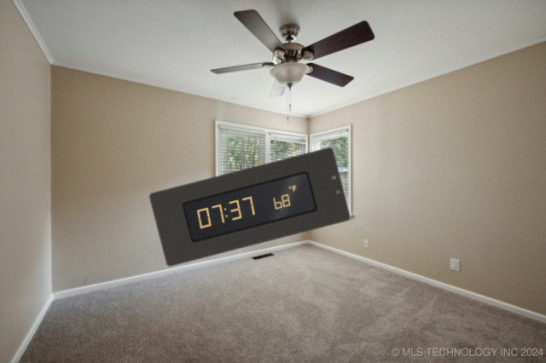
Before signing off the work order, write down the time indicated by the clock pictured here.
7:37
